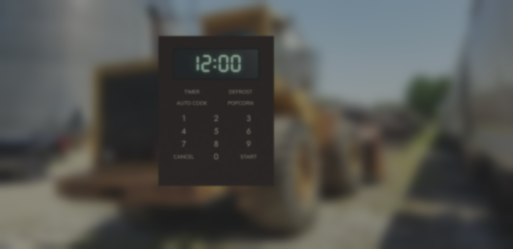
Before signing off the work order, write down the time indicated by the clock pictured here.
12:00
